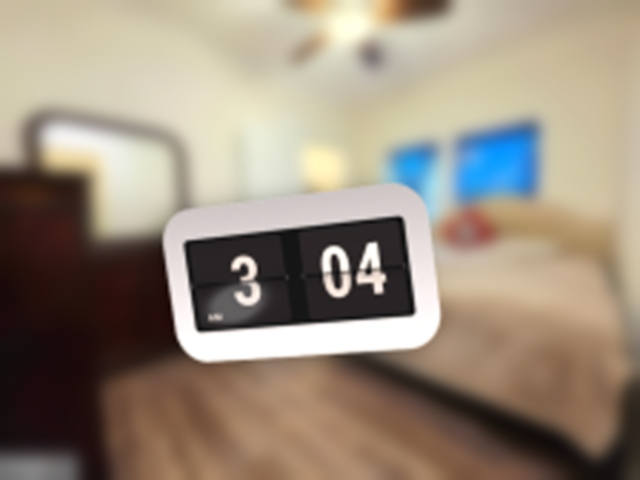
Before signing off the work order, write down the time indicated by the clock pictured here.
3:04
